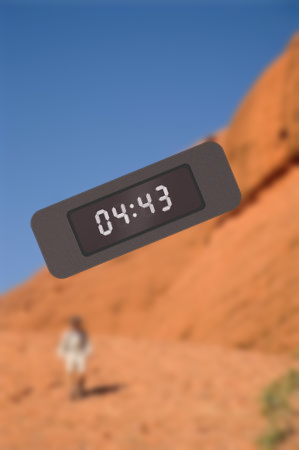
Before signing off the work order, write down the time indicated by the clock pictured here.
4:43
